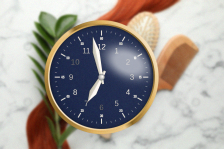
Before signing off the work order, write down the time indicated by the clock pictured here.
6:58
